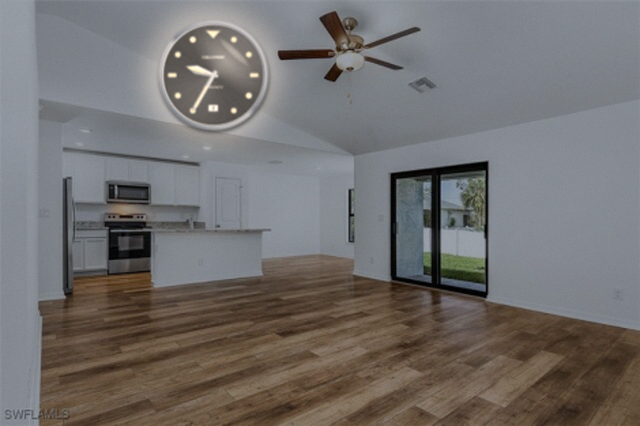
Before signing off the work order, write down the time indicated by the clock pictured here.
9:35
